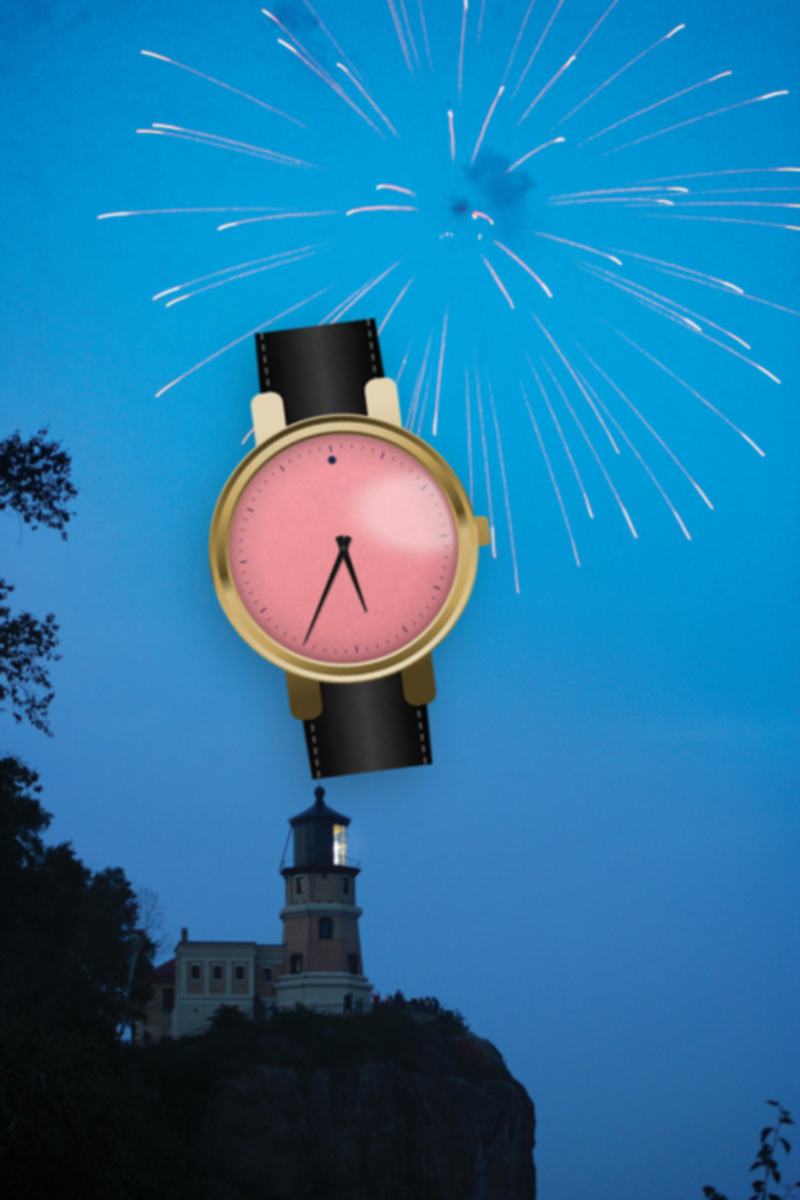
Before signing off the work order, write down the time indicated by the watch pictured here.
5:35
